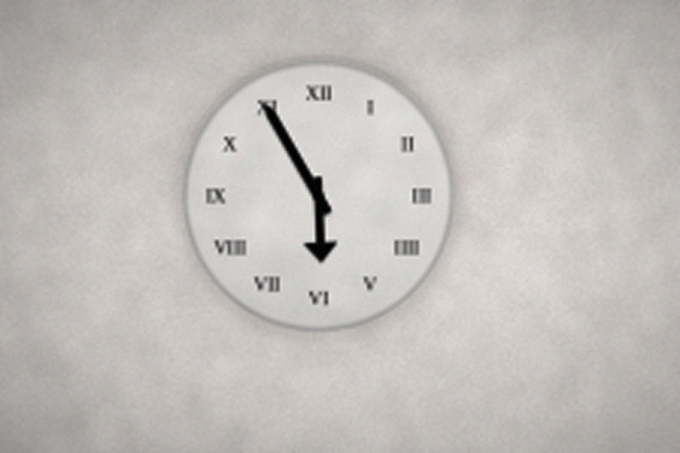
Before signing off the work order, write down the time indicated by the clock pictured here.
5:55
